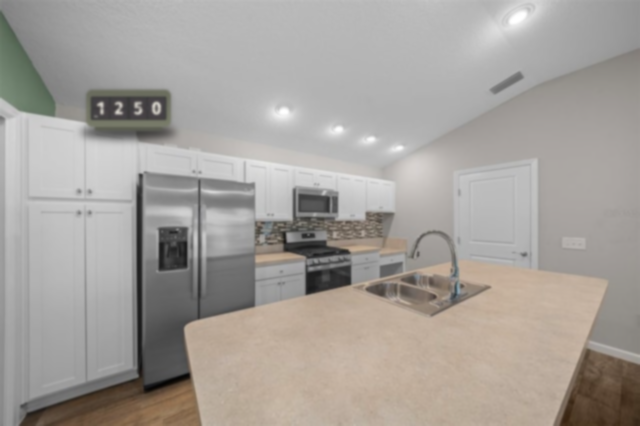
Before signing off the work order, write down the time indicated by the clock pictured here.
12:50
